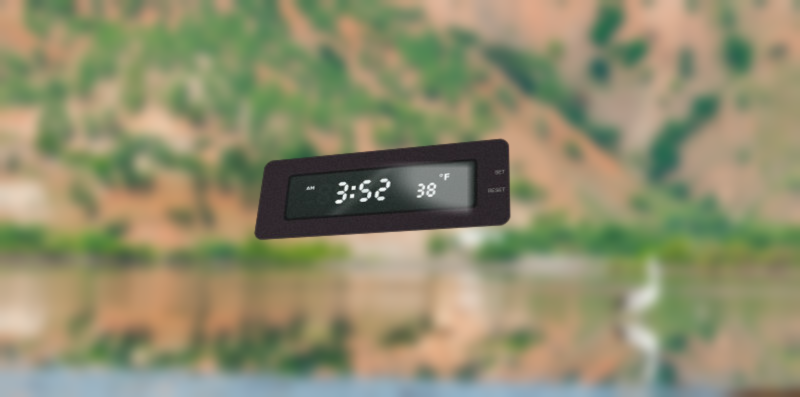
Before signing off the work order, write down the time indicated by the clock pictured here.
3:52
